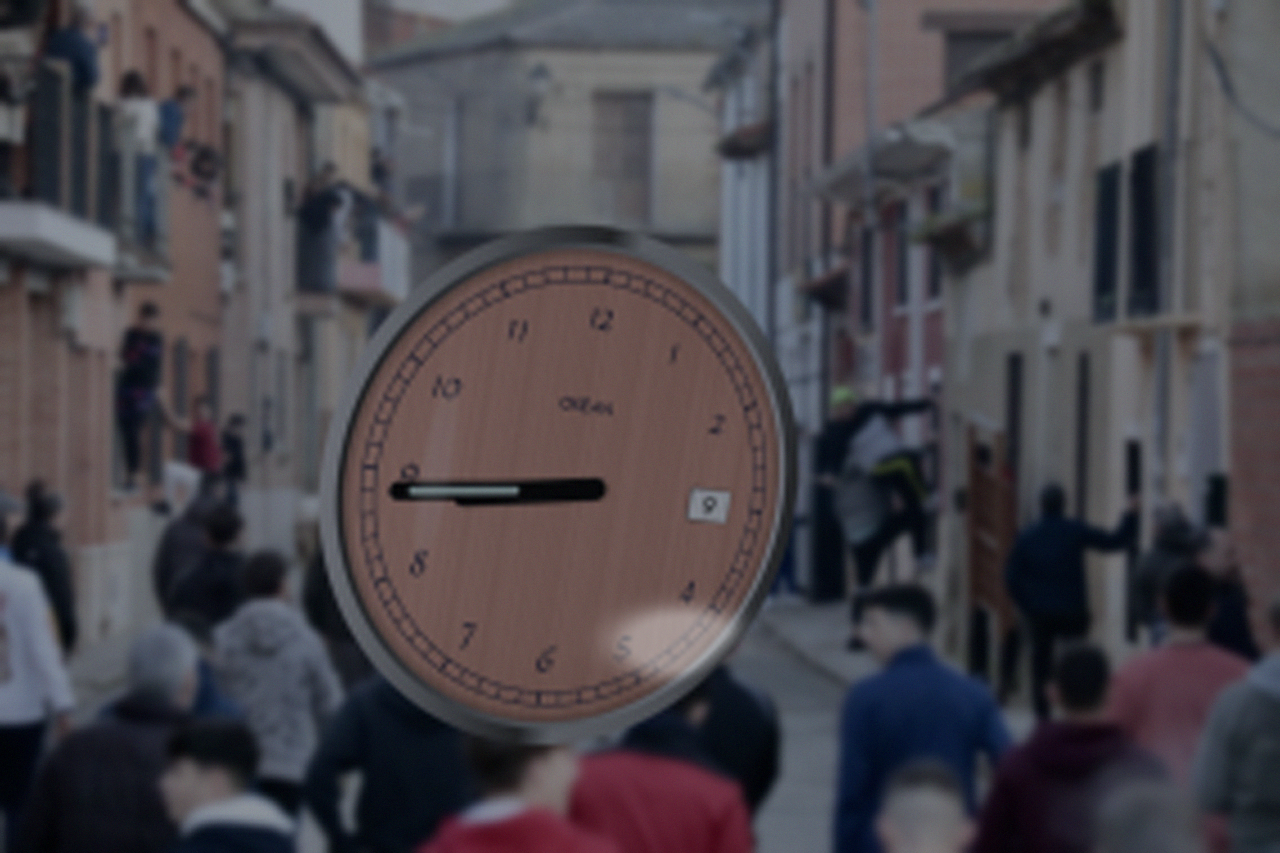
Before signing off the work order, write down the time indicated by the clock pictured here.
8:44
